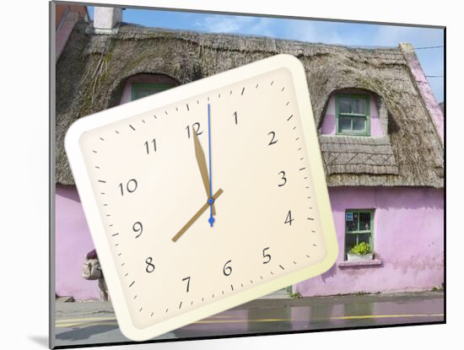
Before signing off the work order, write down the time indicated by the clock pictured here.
8:00:02
